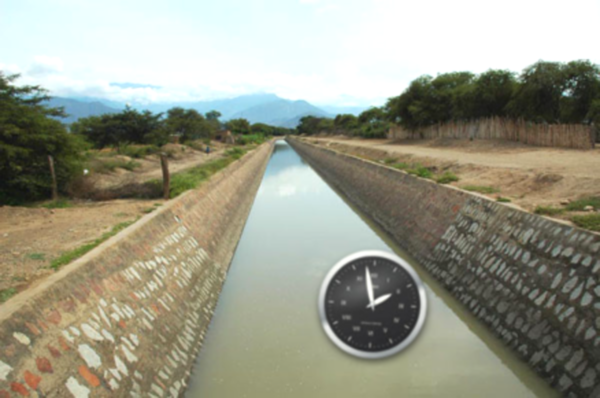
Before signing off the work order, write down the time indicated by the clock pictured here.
1:58
